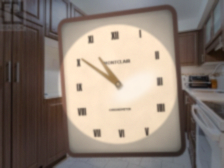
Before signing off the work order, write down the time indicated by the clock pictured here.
10:51
